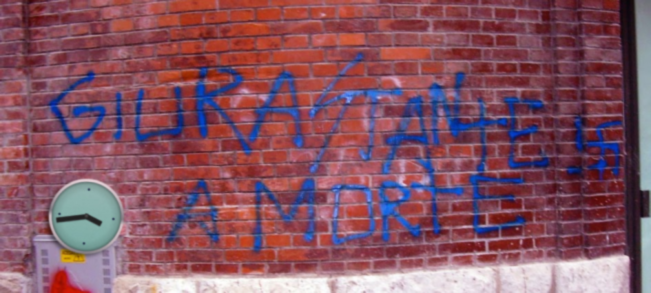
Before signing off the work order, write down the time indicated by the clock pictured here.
3:43
